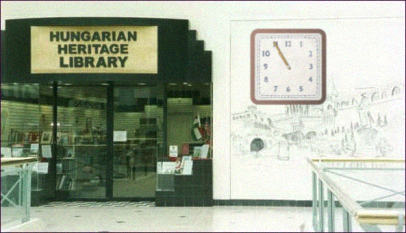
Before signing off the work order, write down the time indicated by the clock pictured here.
10:55
